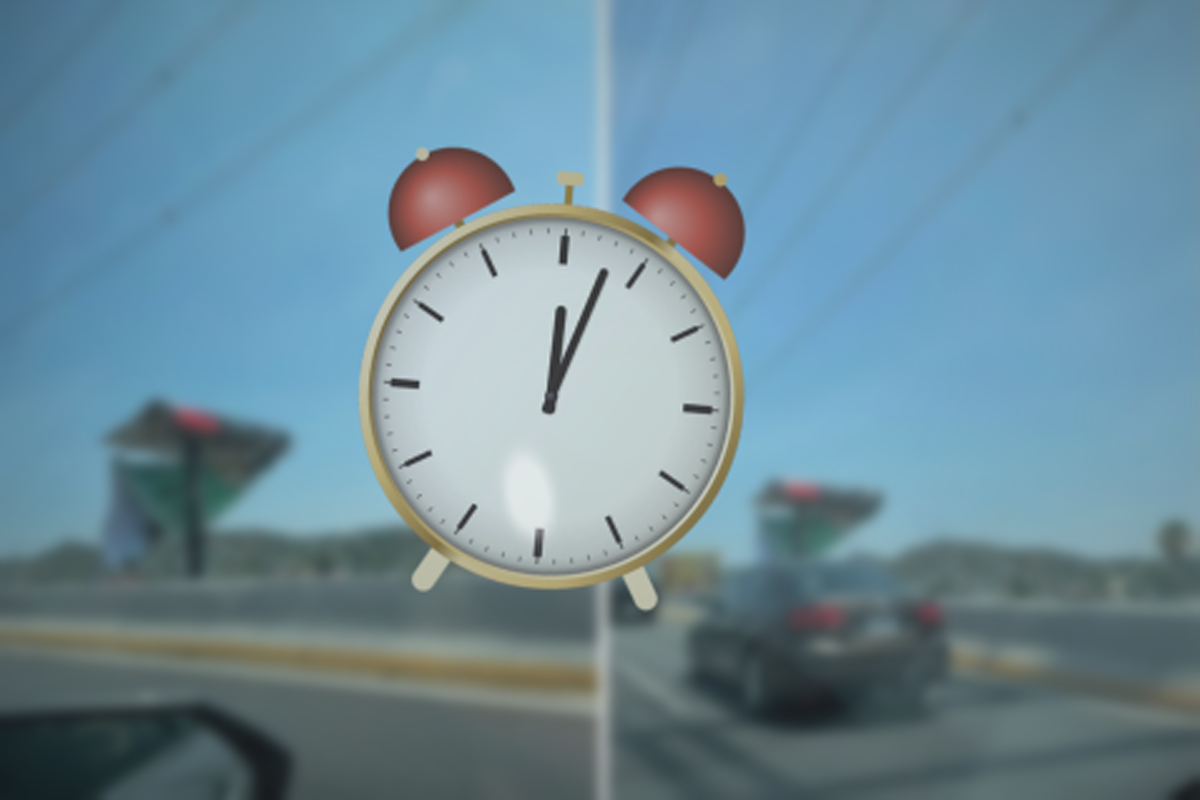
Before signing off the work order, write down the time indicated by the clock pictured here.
12:03
